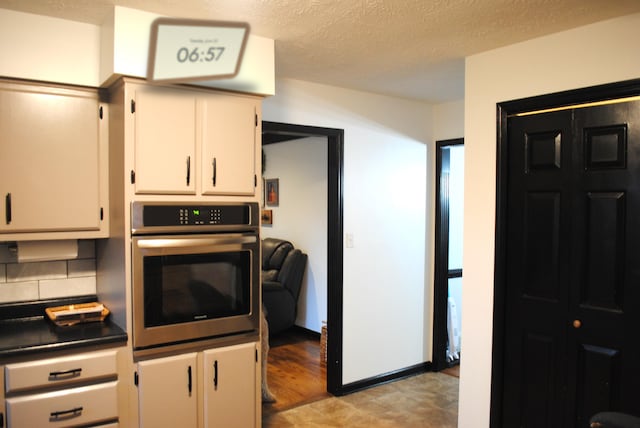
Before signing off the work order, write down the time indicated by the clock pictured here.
6:57
